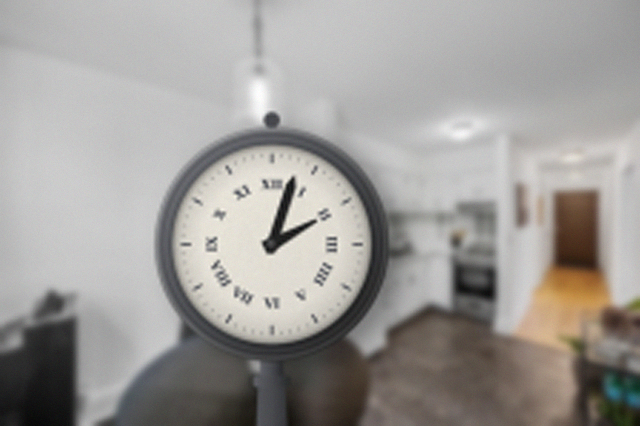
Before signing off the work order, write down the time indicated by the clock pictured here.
2:03
